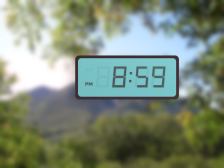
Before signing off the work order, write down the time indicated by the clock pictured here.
8:59
